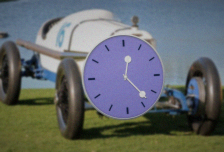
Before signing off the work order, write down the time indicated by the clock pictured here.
12:23
